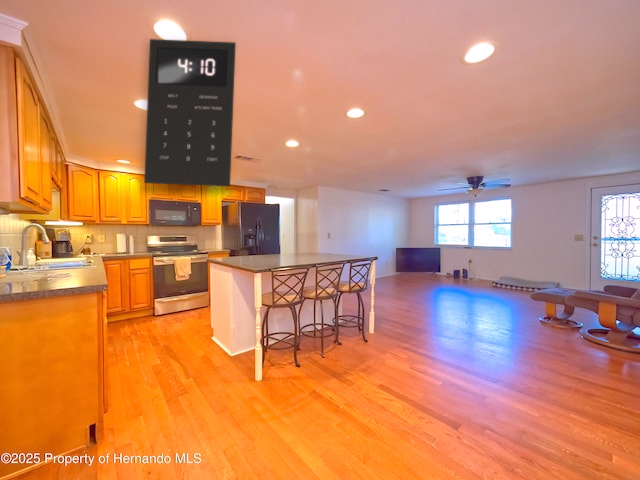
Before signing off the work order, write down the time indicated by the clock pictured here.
4:10
